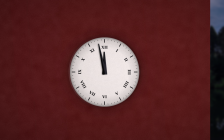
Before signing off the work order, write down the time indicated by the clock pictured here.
11:58
